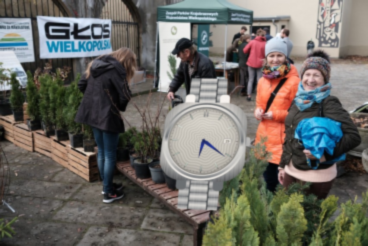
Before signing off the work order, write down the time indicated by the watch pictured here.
6:21
